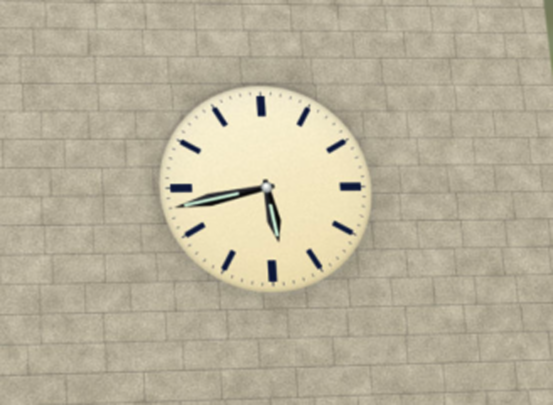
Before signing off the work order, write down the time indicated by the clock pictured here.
5:43
